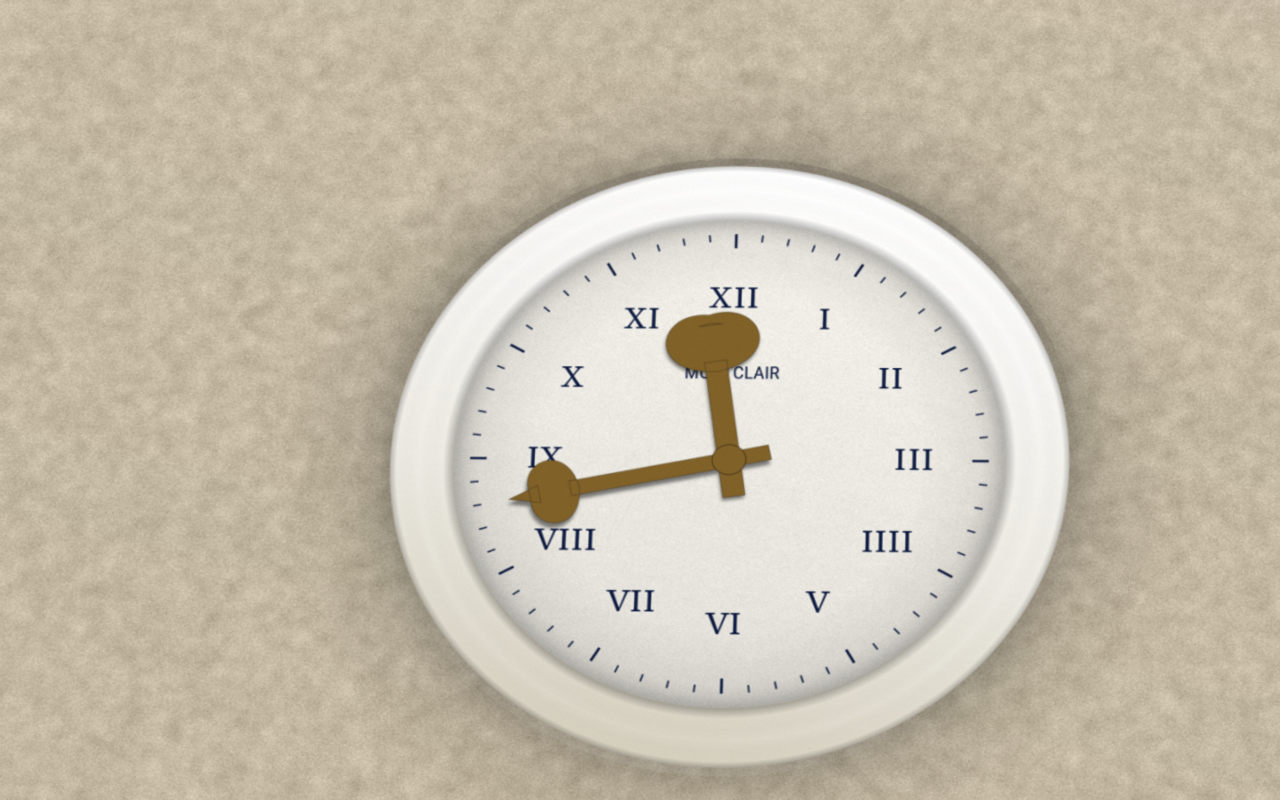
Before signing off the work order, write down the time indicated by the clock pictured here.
11:43
